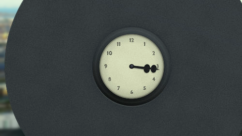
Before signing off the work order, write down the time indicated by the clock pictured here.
3:16
